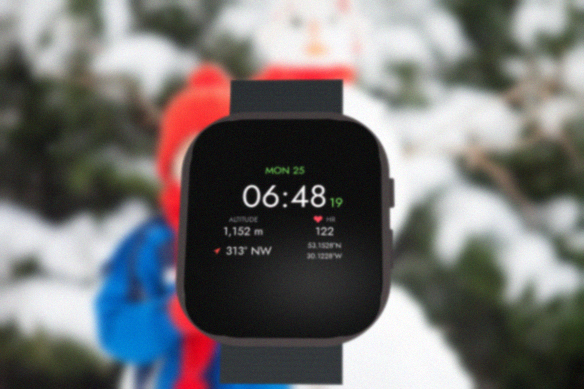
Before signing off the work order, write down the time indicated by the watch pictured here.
6:48:19
